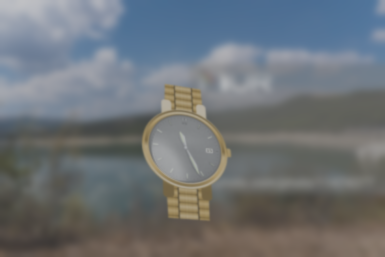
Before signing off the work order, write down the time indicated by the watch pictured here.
11:26
